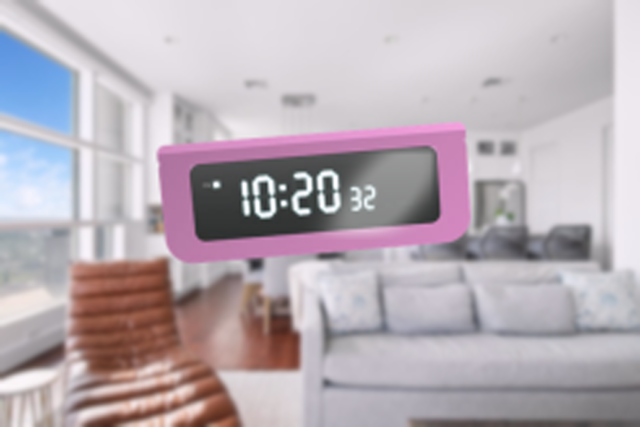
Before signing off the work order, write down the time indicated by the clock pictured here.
10:20:32
